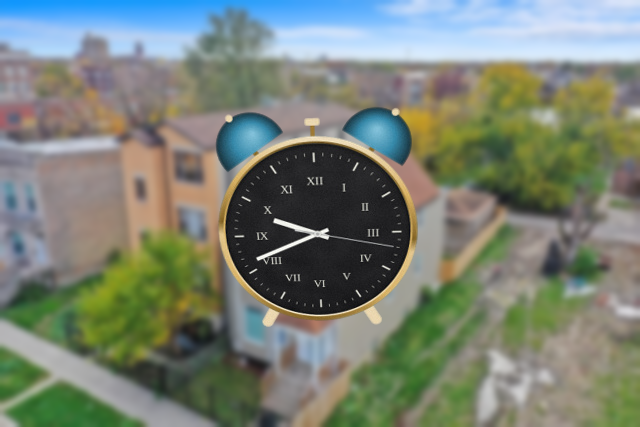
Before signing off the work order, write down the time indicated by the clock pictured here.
9:41:17
